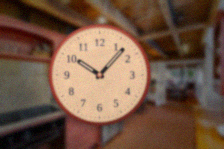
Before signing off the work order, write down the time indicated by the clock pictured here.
10:07
